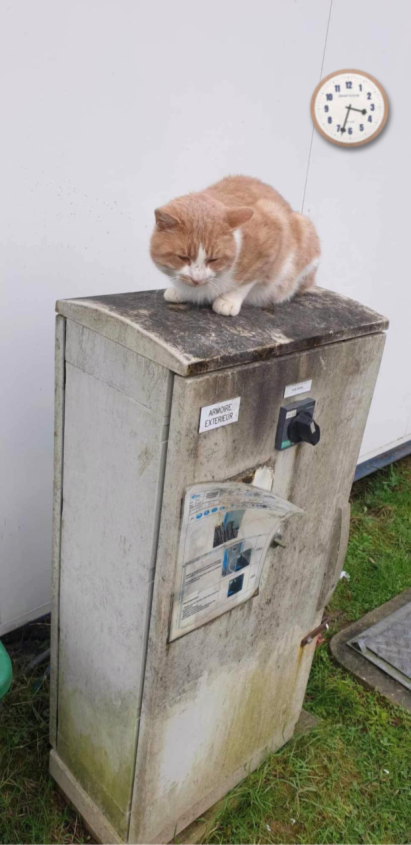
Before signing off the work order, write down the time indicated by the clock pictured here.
3:33
